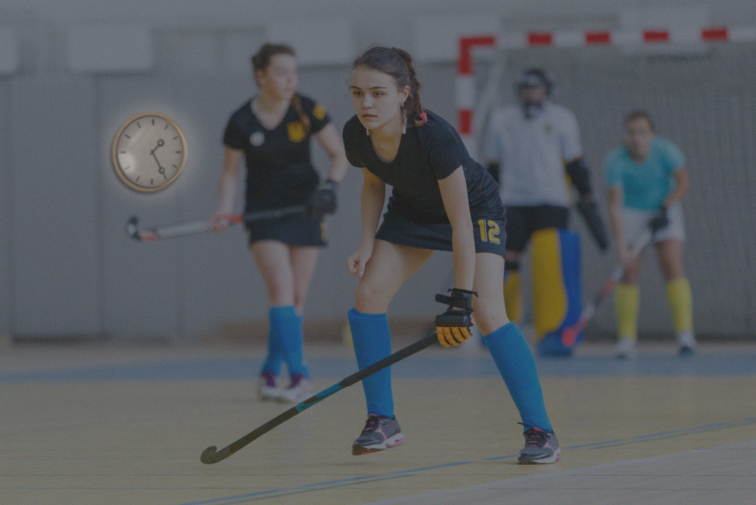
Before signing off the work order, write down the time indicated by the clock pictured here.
1:25
